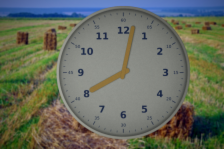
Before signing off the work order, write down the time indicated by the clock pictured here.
8:02
